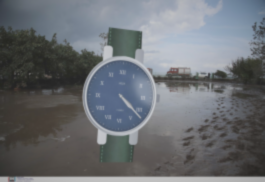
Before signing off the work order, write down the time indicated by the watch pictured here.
4:22
